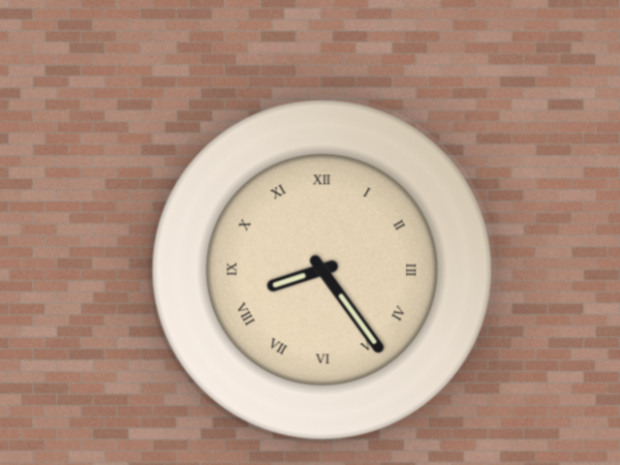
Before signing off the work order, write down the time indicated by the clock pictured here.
8:24
